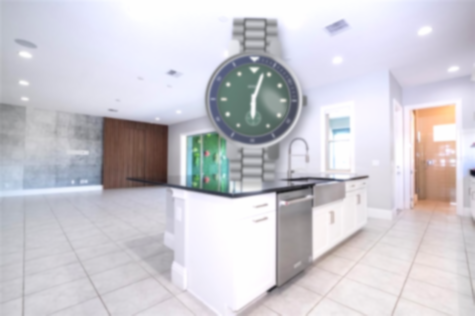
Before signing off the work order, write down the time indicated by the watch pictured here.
6:03
